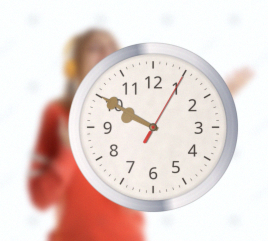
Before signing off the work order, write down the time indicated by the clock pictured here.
9:50:05
